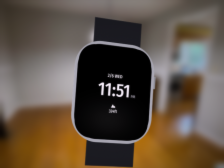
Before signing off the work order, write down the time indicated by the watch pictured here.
11:51
